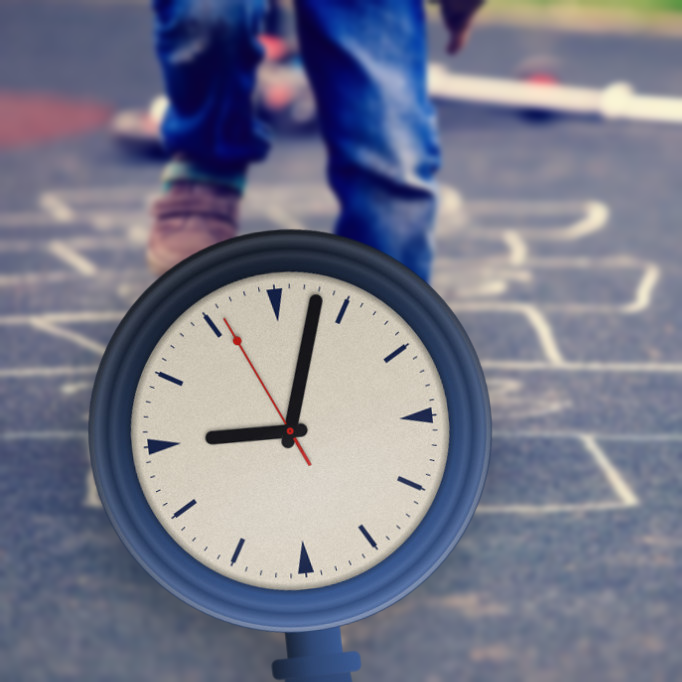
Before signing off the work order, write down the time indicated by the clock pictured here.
9:02:56
